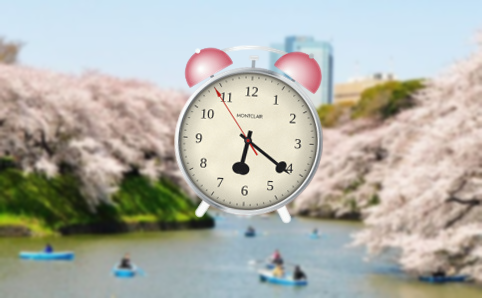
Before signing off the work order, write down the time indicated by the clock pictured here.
6:20:54
